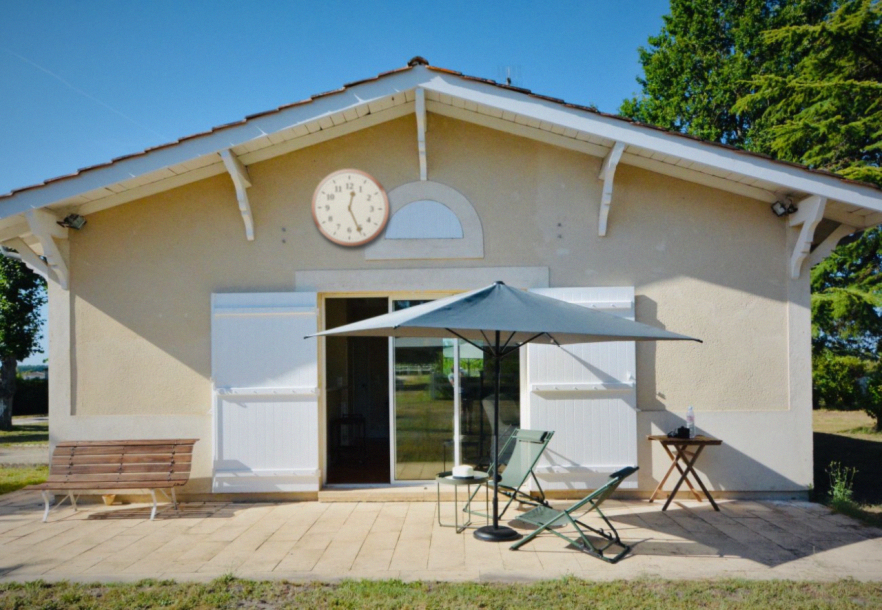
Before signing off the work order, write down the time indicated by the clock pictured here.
12:26
